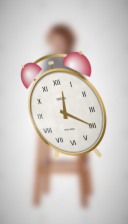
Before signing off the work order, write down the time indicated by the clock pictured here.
12:20
